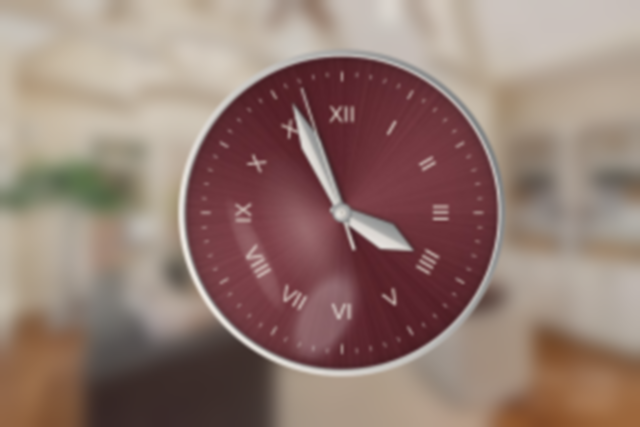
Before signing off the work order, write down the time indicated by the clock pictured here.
3:55:57
